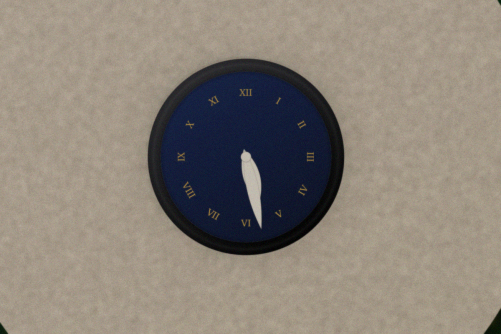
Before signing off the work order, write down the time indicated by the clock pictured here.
5:28
